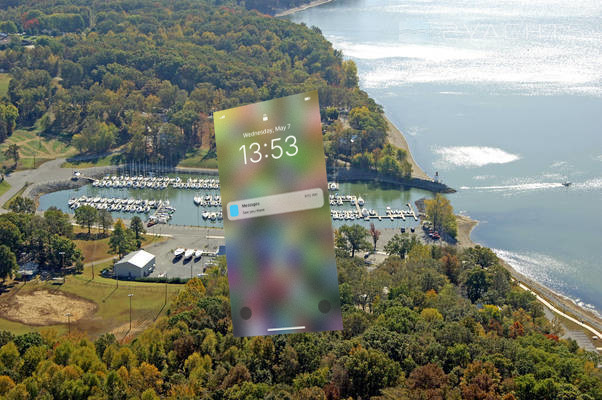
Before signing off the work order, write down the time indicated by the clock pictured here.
13:53
